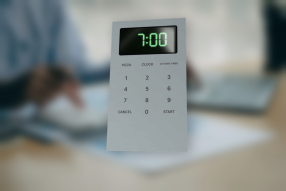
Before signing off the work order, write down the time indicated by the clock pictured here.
7:00
